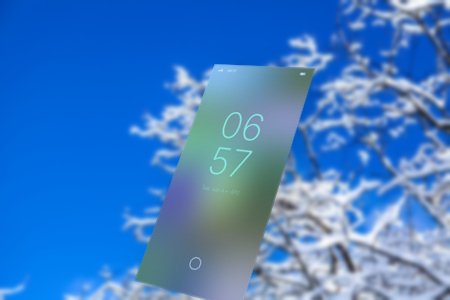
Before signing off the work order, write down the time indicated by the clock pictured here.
6:57
